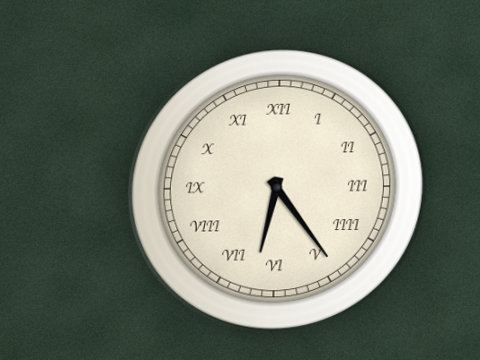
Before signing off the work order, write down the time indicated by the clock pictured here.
6:24
